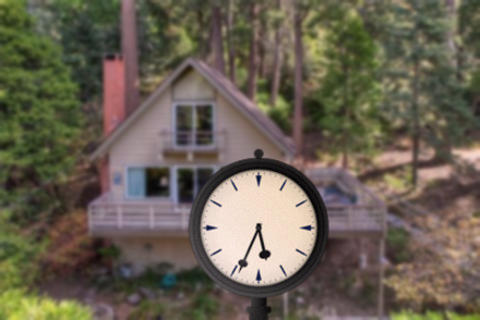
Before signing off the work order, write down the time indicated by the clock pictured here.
5:34
